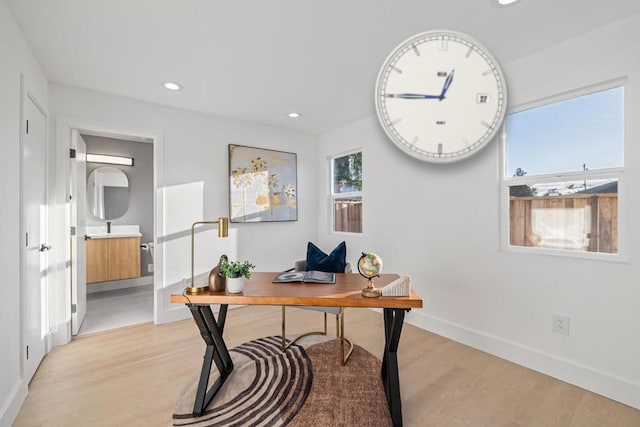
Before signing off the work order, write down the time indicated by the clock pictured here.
12:45
